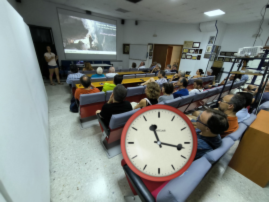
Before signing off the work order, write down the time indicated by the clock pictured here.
11:17
